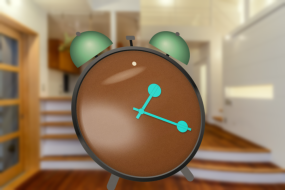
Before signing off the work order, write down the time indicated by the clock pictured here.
1:19
